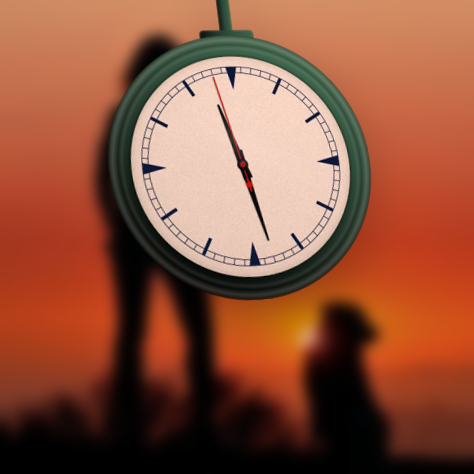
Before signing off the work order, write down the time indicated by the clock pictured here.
11:27:58
